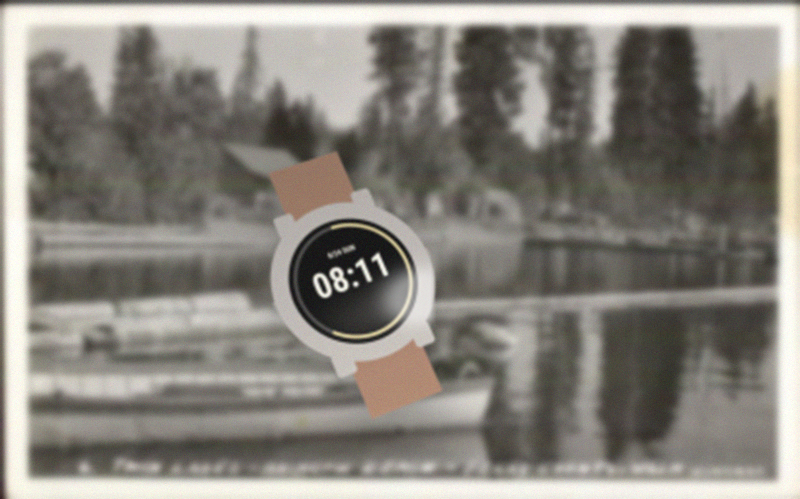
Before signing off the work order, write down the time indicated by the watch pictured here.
8:11
